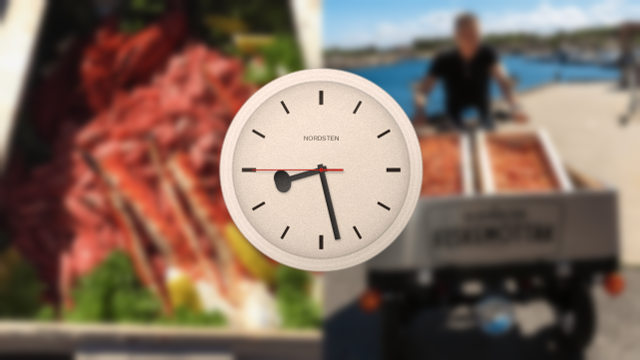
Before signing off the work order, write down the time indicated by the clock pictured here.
8:27:45
